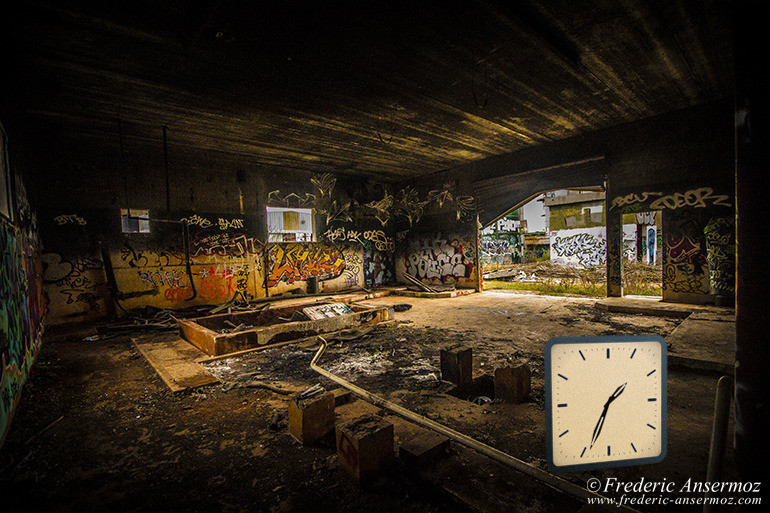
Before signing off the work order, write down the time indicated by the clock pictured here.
1:34
